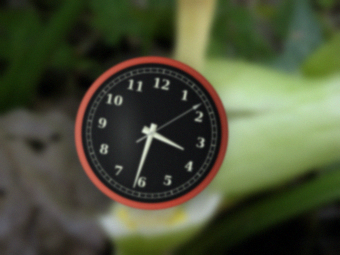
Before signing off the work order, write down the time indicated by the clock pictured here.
3:31:08
